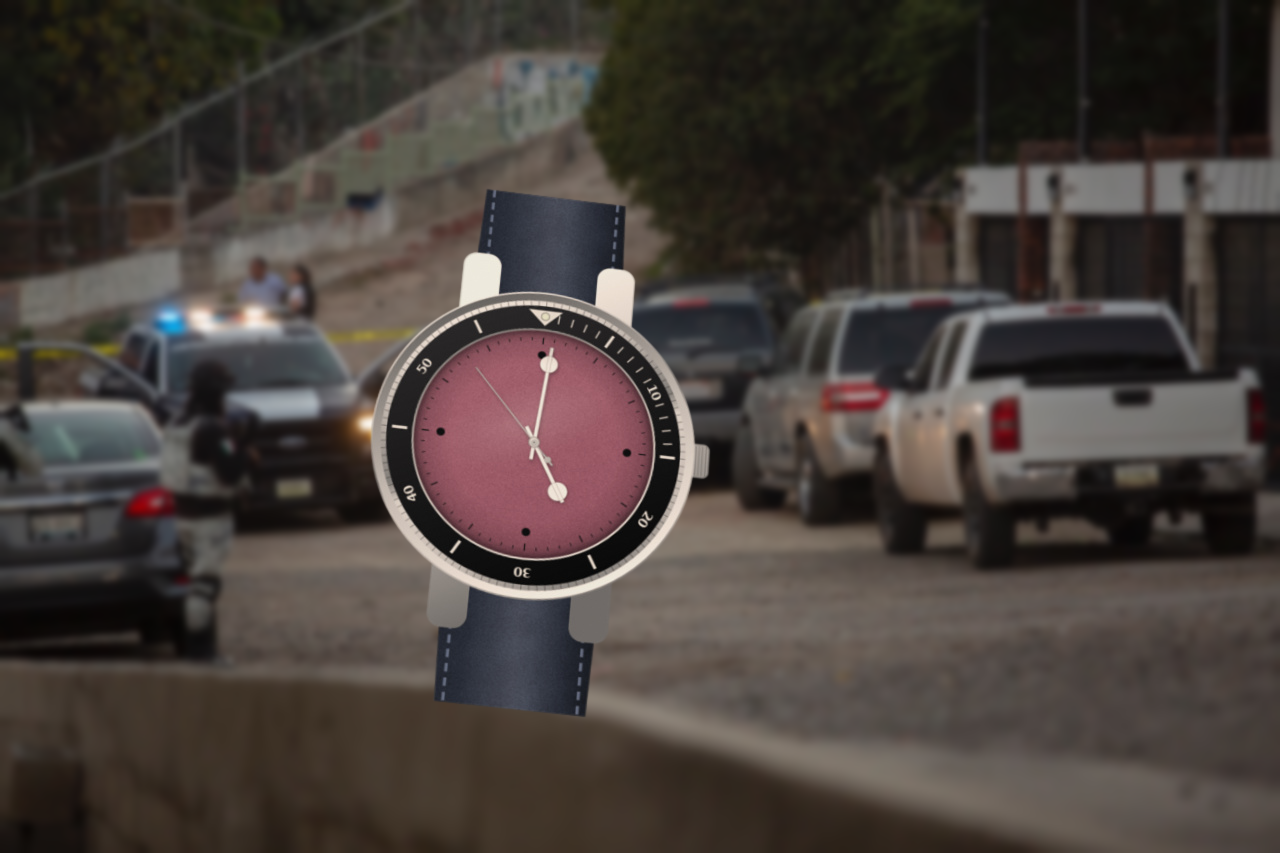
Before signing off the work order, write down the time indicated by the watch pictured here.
5:00:53
